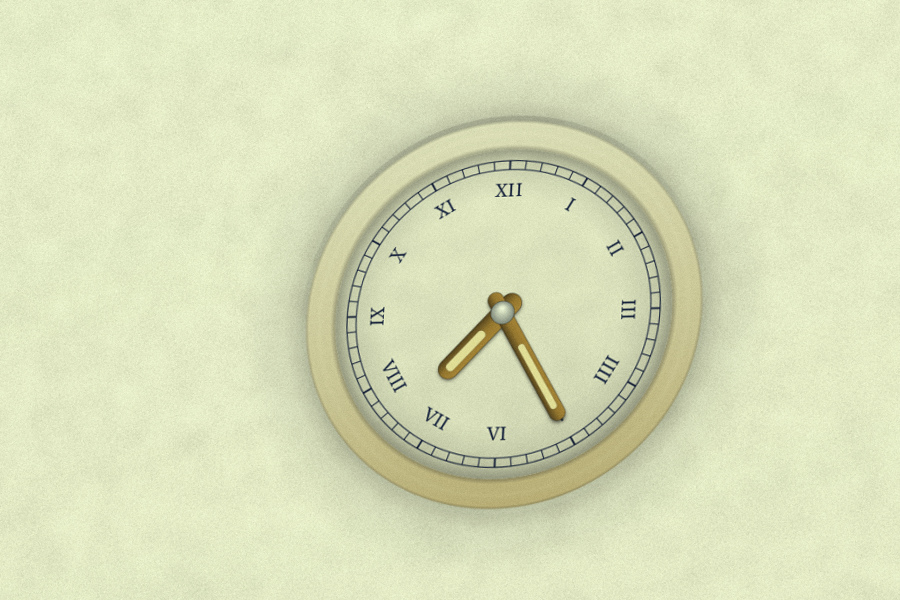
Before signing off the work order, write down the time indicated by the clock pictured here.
7:25
